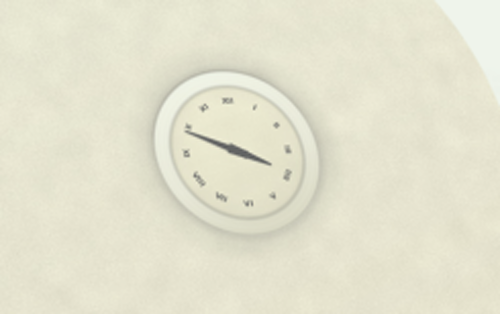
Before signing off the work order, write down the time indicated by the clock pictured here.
3:49
